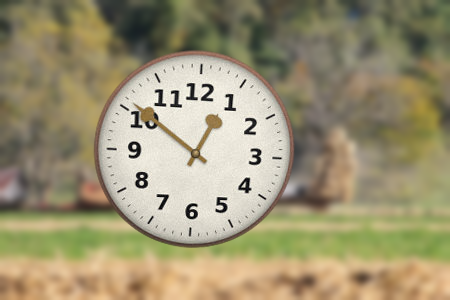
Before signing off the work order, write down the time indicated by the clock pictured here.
12:51
